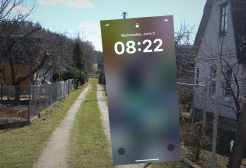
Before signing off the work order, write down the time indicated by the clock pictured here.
8:22
